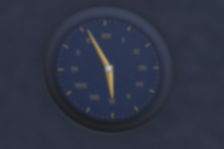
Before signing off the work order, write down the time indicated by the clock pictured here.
5:56
